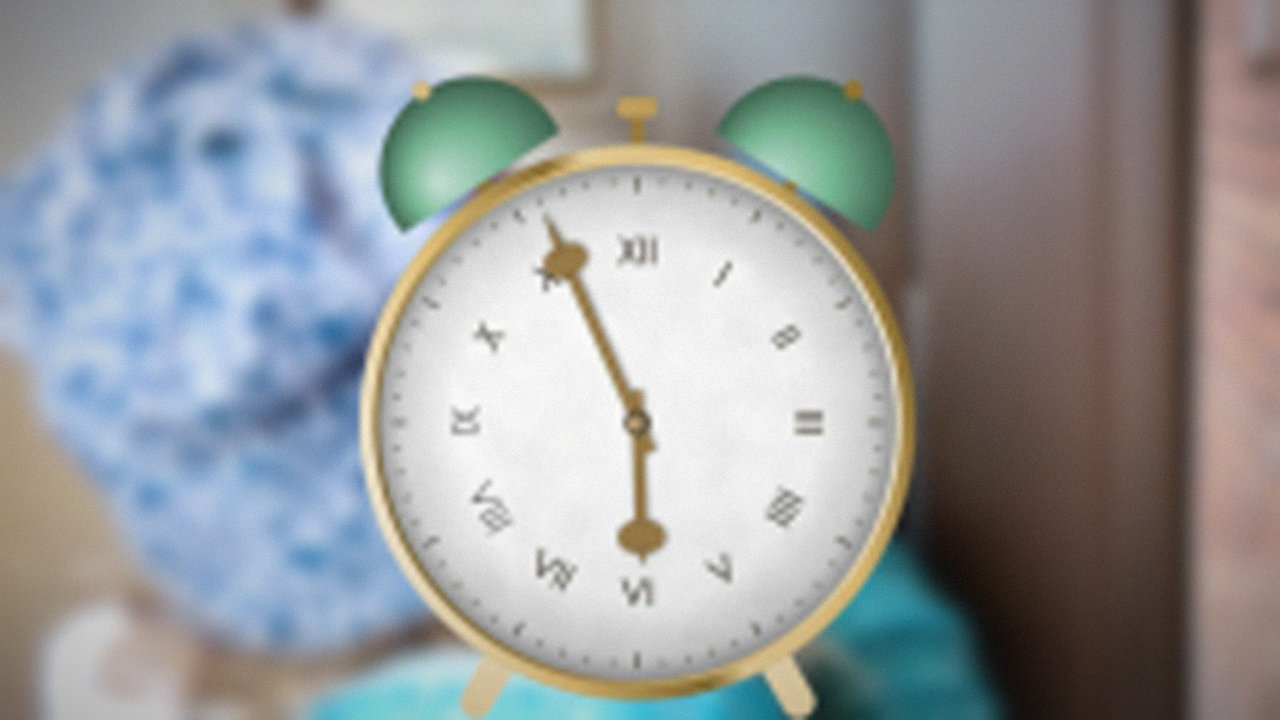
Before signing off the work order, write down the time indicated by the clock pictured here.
5:56
